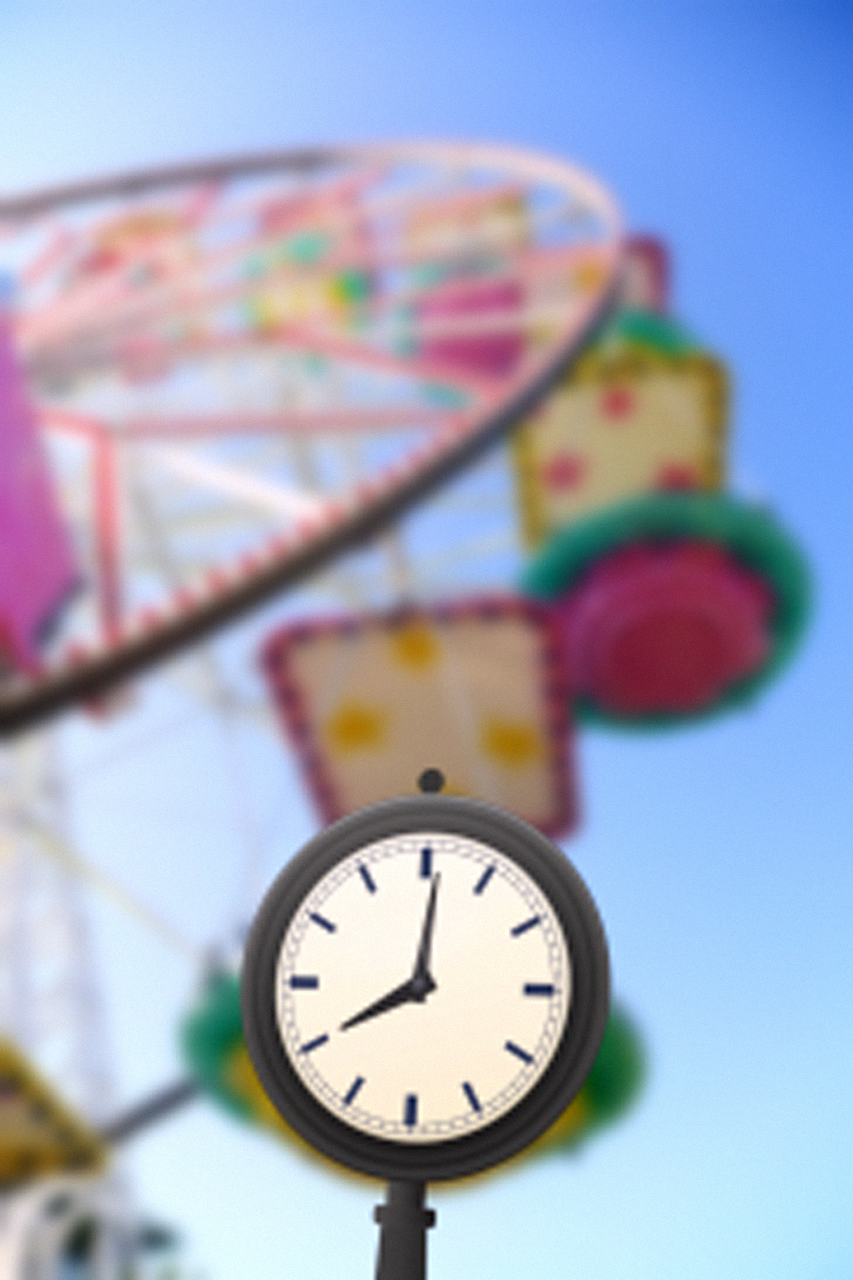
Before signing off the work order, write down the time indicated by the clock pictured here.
8:01
